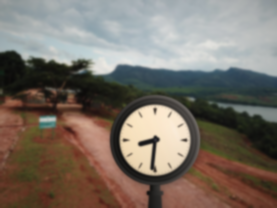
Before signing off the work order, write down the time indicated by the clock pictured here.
8:31
